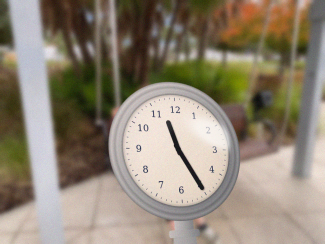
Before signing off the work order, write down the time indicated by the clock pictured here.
11:25
